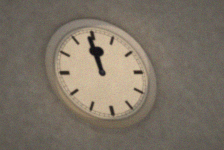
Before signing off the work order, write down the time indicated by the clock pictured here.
11:59
